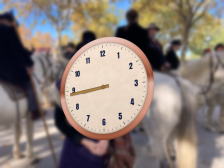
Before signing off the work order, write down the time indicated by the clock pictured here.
8:44
